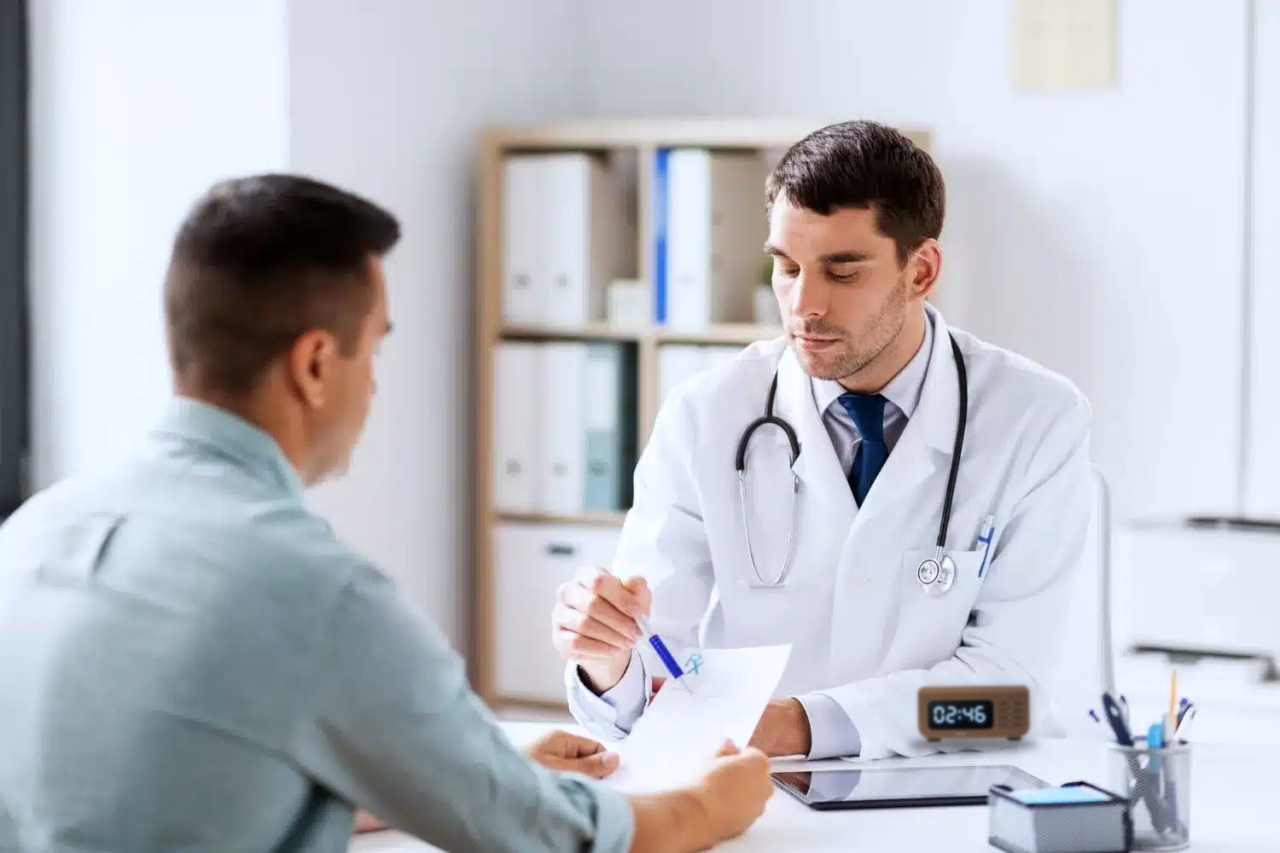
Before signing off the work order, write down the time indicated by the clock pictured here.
2:46
